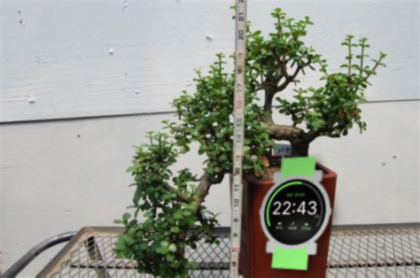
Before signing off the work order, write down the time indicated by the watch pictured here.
22:43
